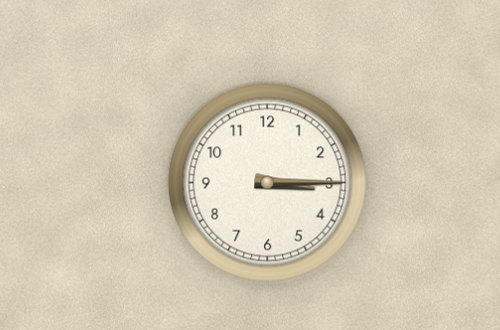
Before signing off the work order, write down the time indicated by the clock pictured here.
3:15
